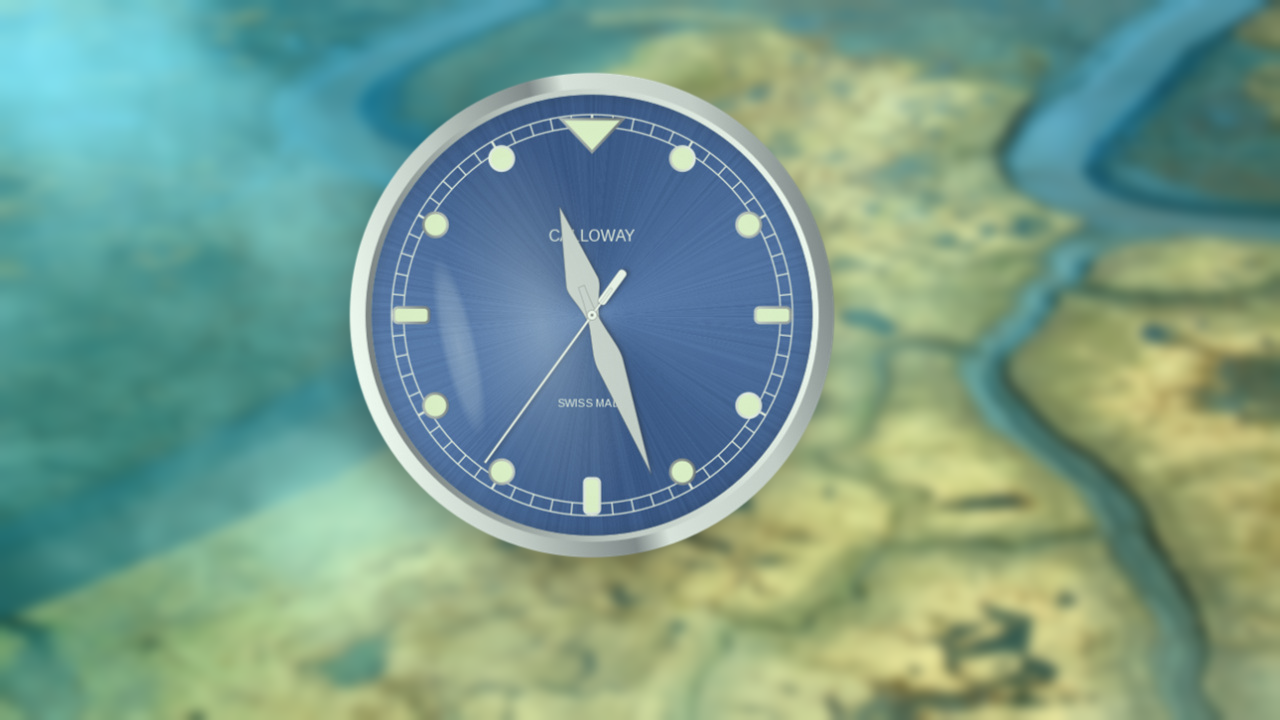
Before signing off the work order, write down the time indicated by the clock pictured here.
11:26:36
